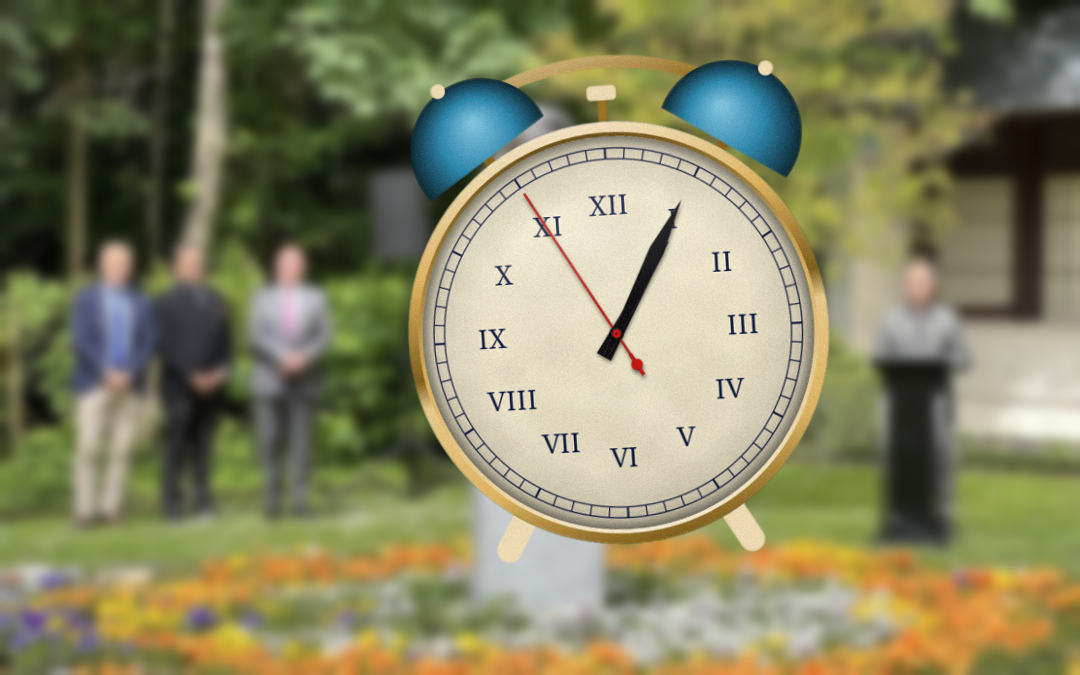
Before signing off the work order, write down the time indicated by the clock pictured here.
1:04:55
